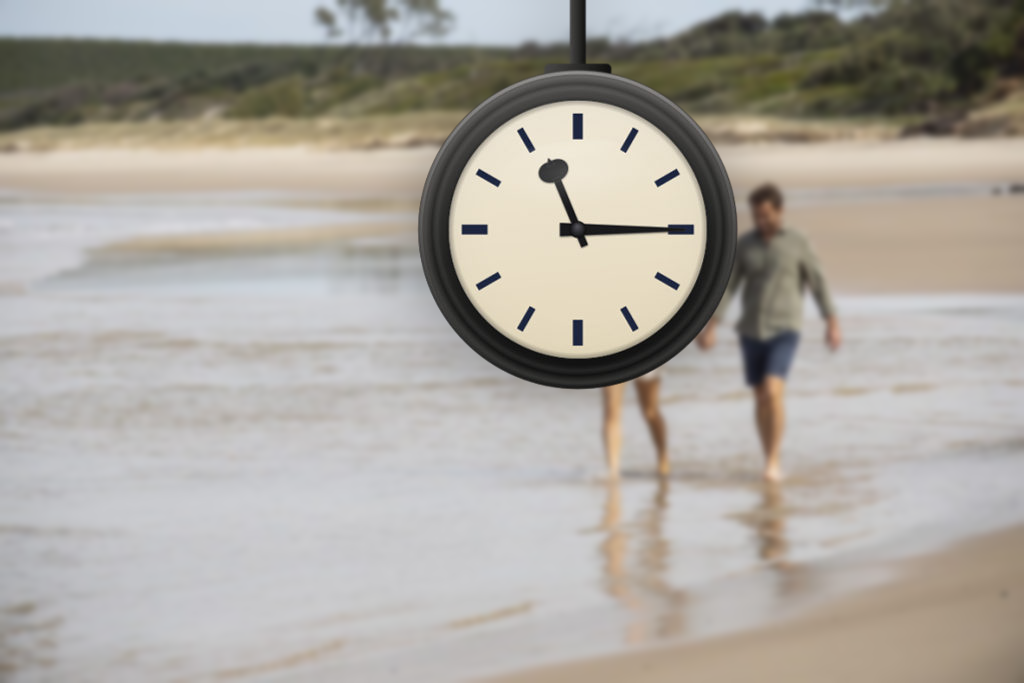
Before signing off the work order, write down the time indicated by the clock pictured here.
11:15
